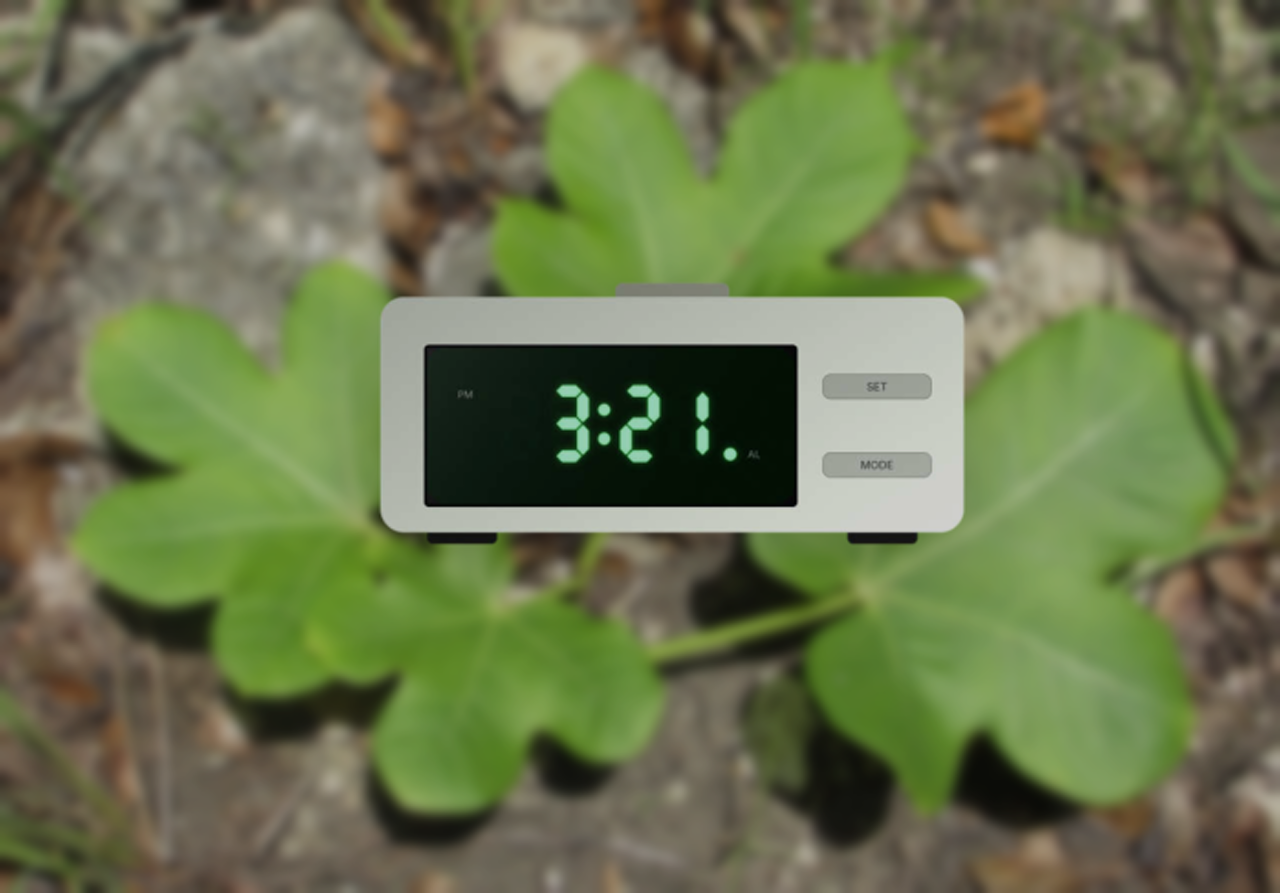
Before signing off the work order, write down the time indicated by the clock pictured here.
3:21
